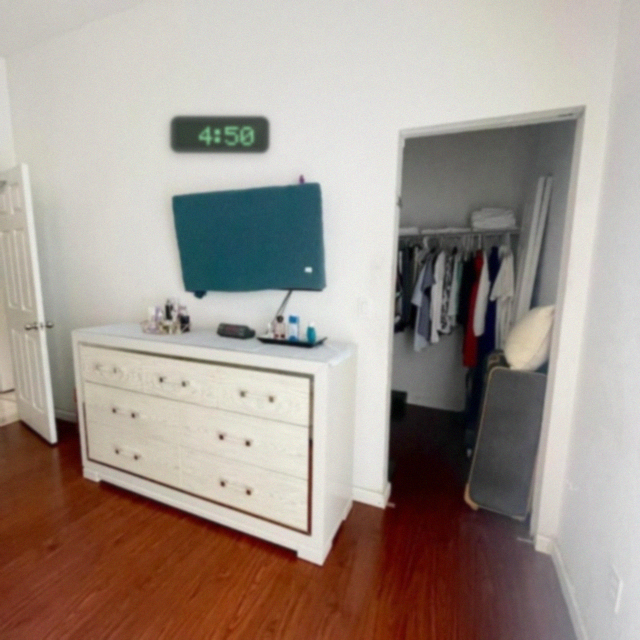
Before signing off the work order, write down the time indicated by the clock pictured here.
4:50
